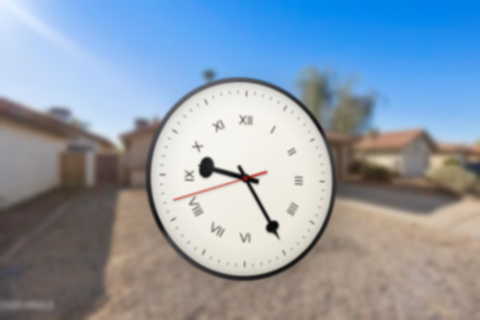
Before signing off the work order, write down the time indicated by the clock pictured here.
9:24:42
